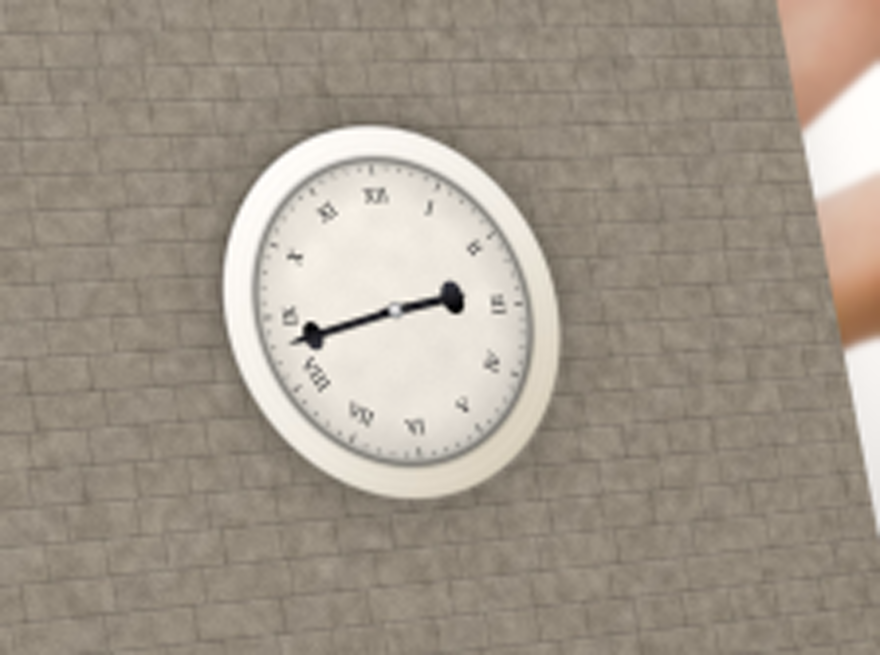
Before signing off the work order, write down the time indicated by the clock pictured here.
2:43
